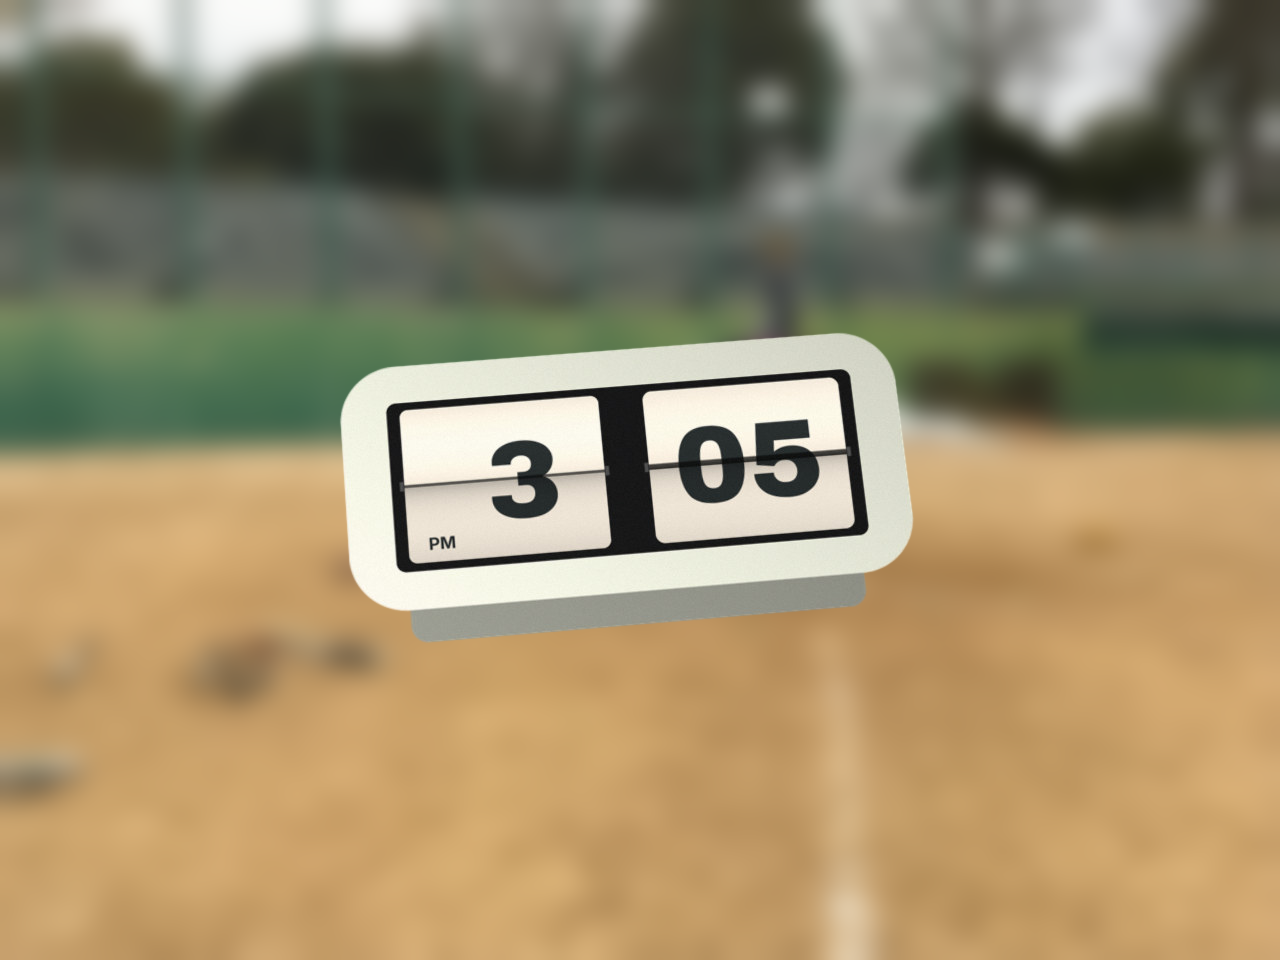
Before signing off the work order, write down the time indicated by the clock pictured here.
3:05
